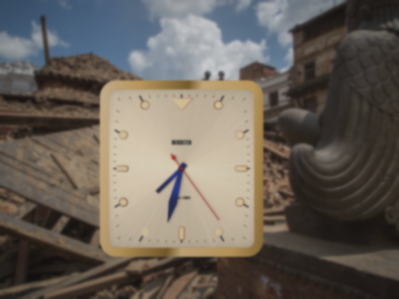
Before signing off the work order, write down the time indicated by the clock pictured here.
7:32:24
